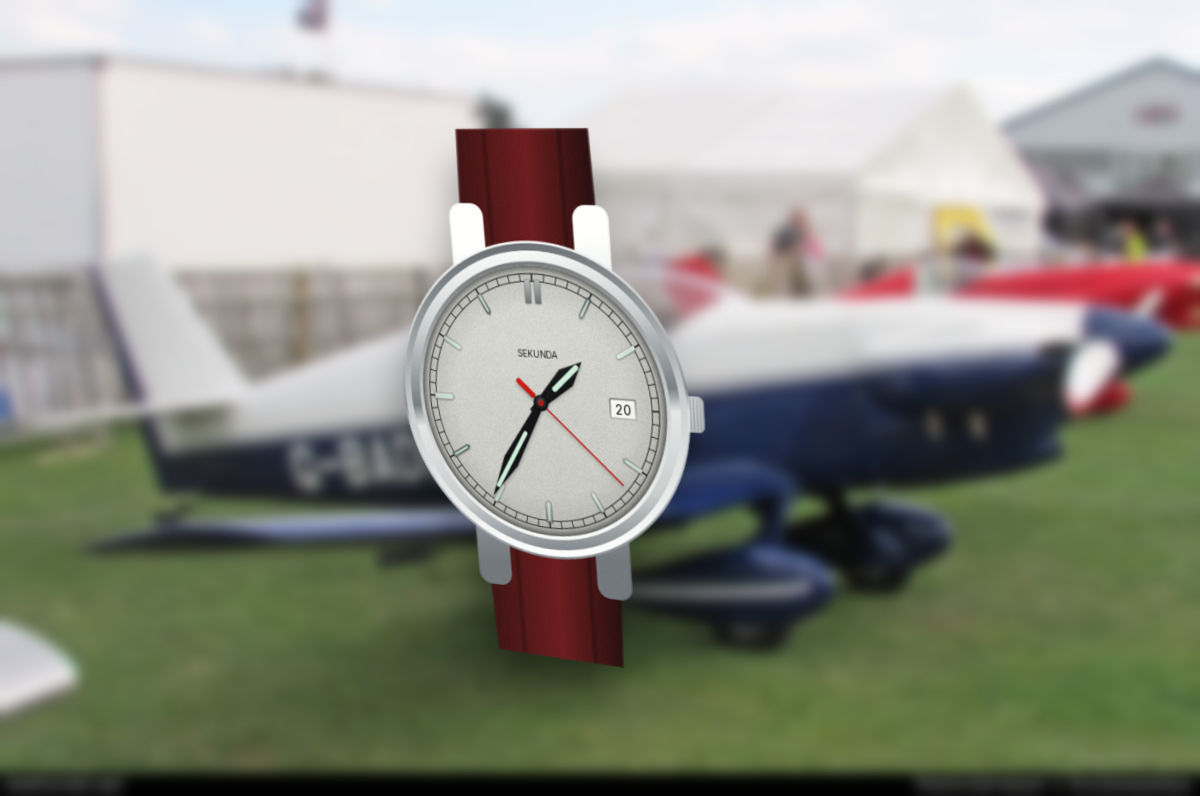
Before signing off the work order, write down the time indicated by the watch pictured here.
1:35:22
